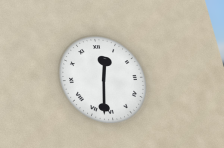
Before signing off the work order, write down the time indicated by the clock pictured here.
12:32
